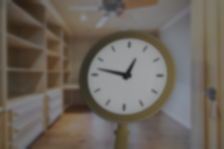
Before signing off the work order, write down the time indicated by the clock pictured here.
12:47
